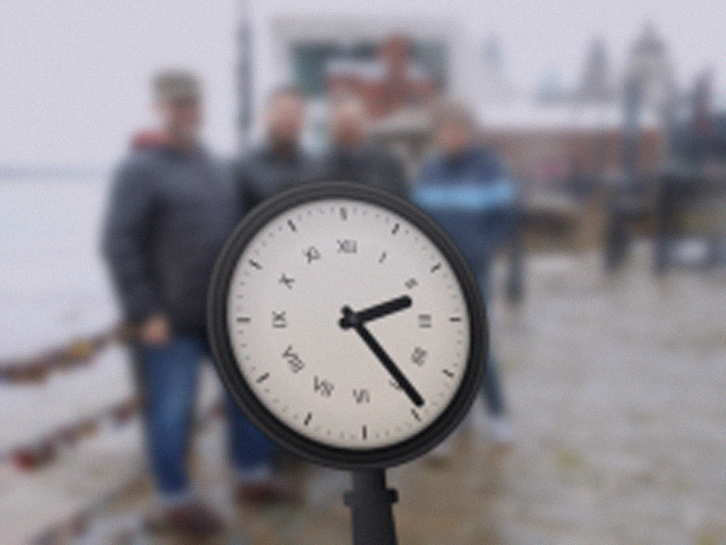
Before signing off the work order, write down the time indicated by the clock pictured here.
2:24
